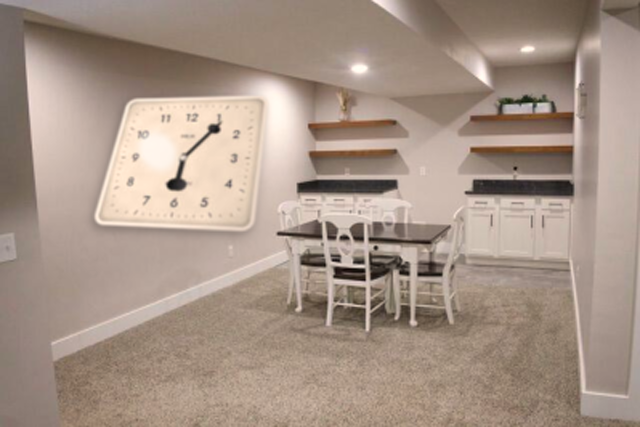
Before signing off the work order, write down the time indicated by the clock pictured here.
6:06
